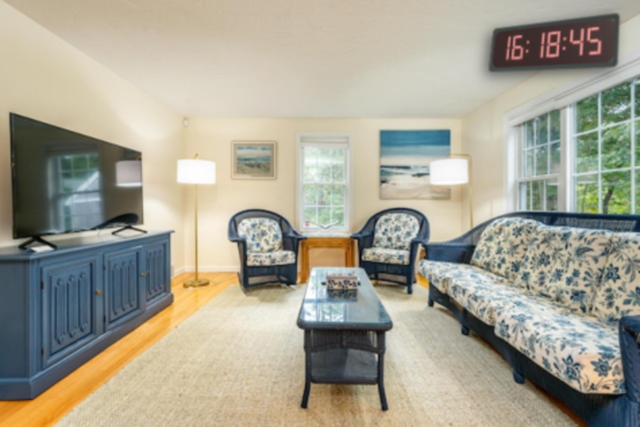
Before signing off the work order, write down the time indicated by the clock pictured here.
16:18:45
